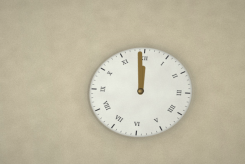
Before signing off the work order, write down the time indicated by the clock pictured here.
11:59
